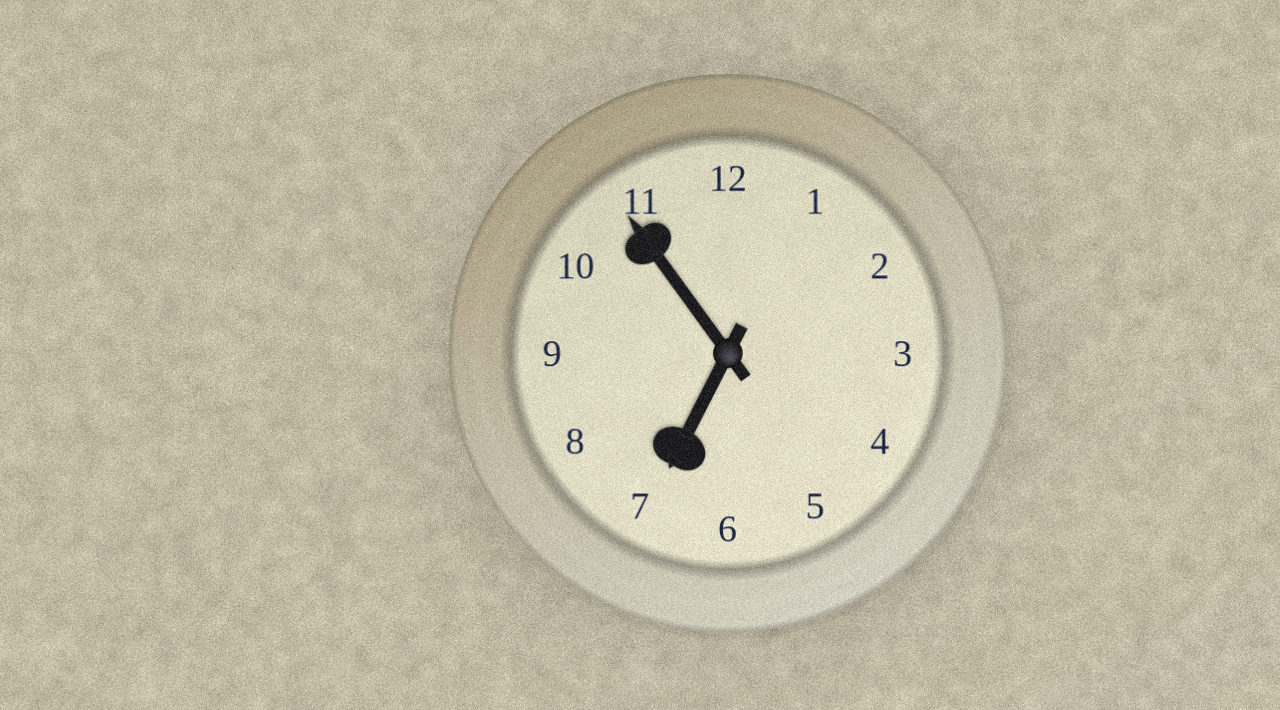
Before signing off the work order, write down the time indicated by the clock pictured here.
6:54
